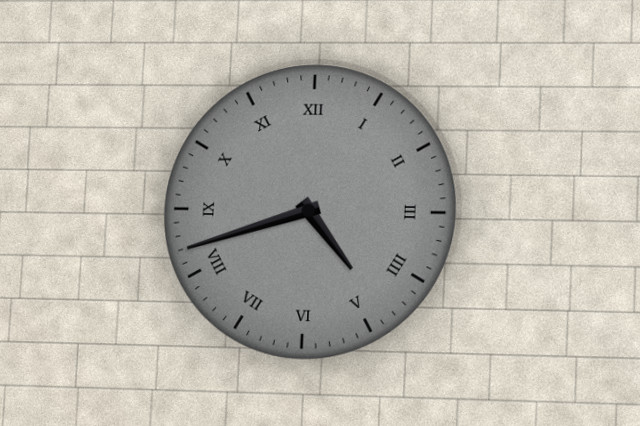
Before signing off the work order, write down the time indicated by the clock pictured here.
4:42
